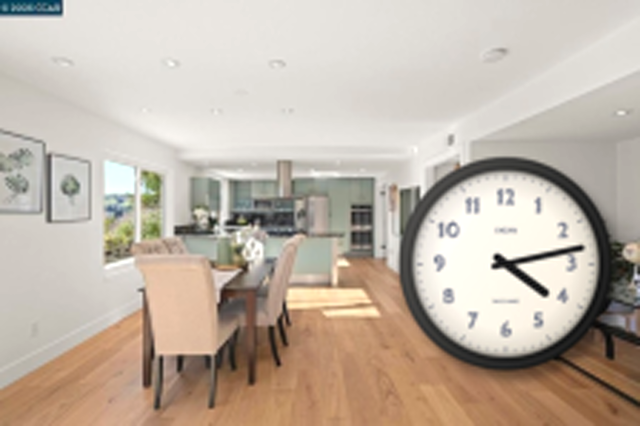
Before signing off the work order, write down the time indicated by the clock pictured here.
4:13
